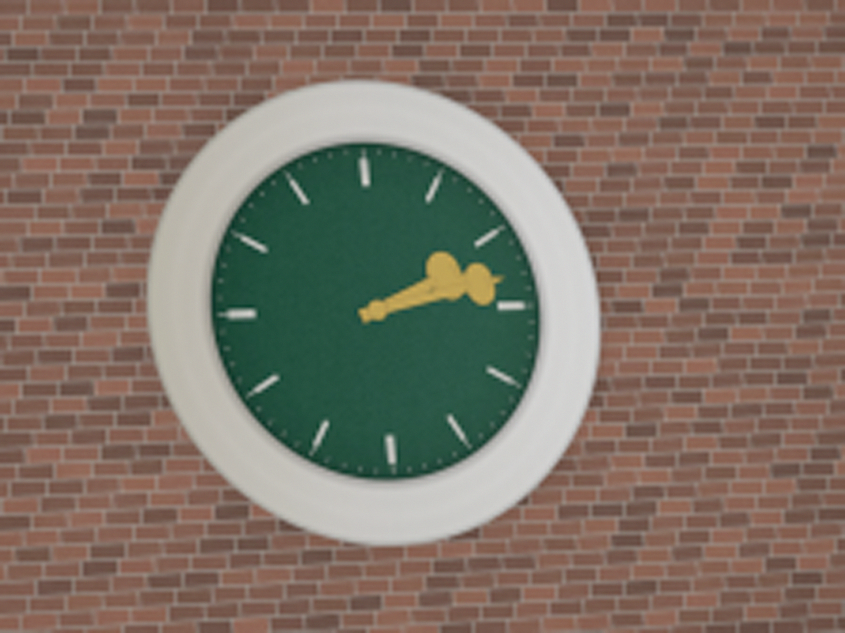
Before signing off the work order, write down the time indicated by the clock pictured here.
2:13
